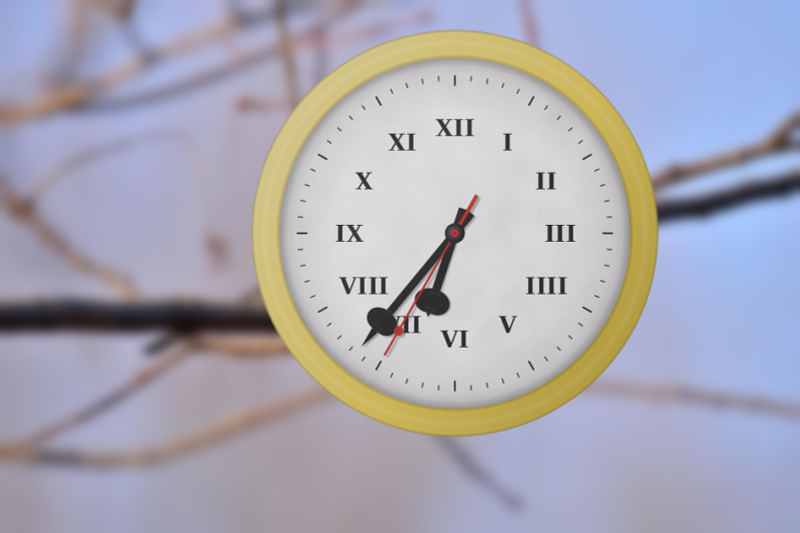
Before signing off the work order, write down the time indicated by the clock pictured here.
6:36:35
